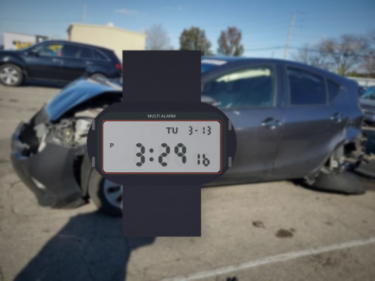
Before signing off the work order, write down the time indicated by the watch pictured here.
3:29:16
